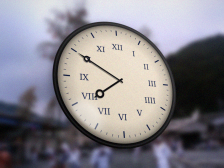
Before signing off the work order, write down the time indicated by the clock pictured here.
7:50
